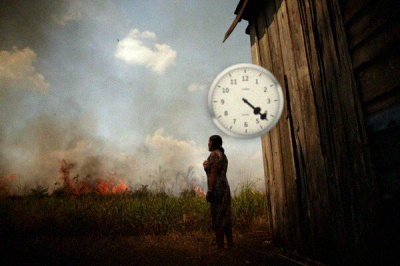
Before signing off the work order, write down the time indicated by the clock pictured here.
4:22
